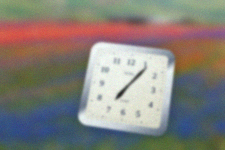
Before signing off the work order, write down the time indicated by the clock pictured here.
7:06
